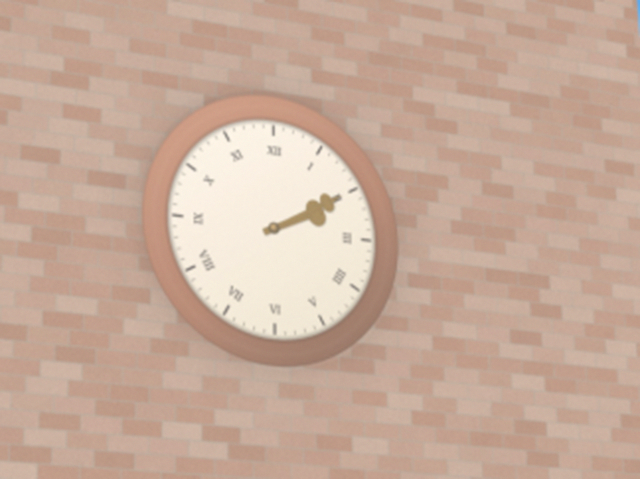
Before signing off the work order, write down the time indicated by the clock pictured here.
2:10
